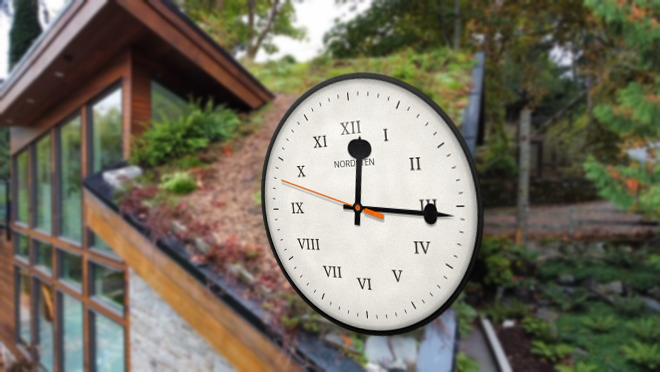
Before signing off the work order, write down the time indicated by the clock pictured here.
12:15:48
